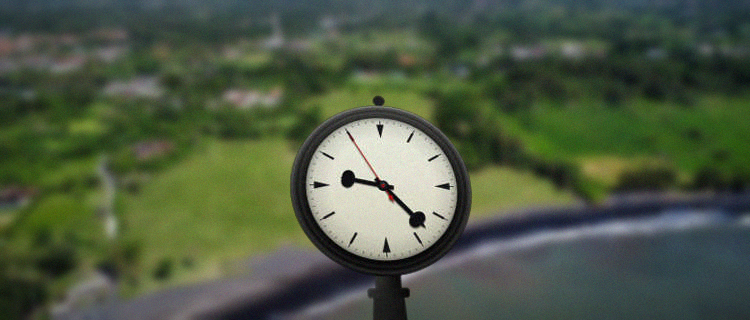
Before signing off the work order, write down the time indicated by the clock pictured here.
9:22:55
